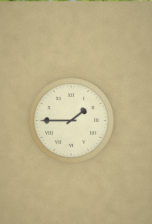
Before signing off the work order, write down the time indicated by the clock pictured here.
1:45
